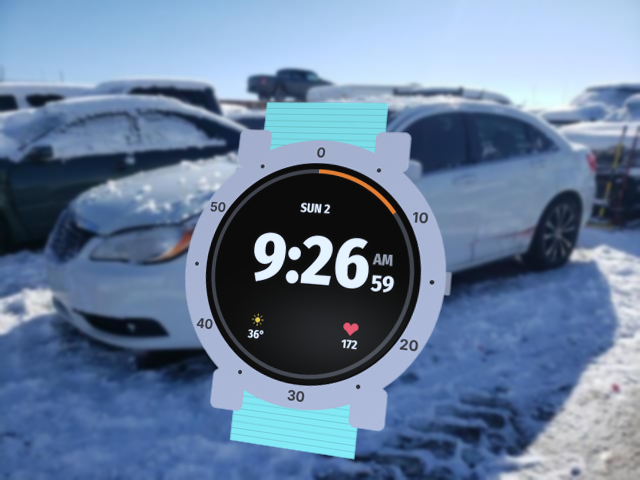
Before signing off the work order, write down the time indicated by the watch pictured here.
9:26:59
